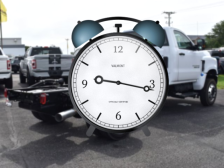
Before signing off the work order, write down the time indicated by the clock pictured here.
9:17
